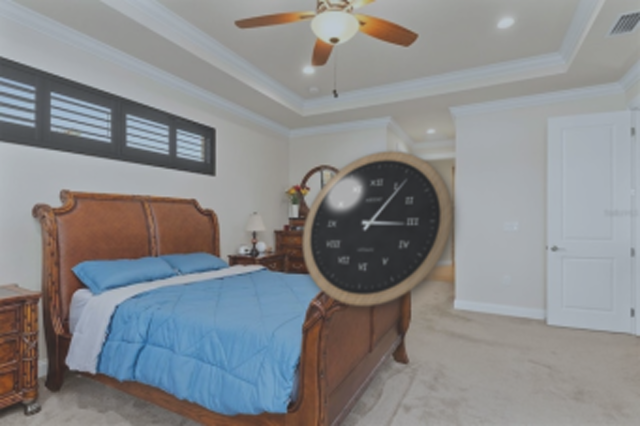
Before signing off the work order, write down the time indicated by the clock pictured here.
3:06
